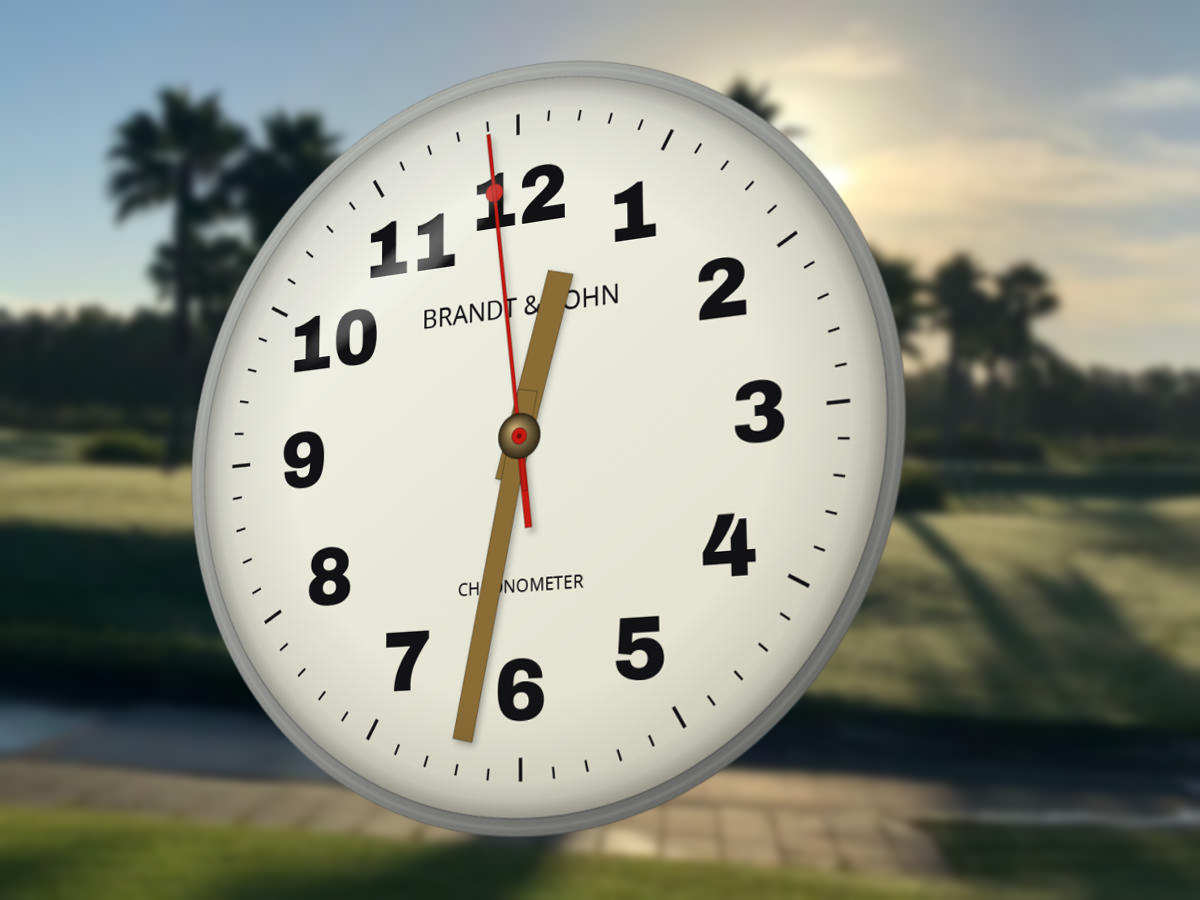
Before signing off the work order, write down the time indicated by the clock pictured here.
12:31:59
